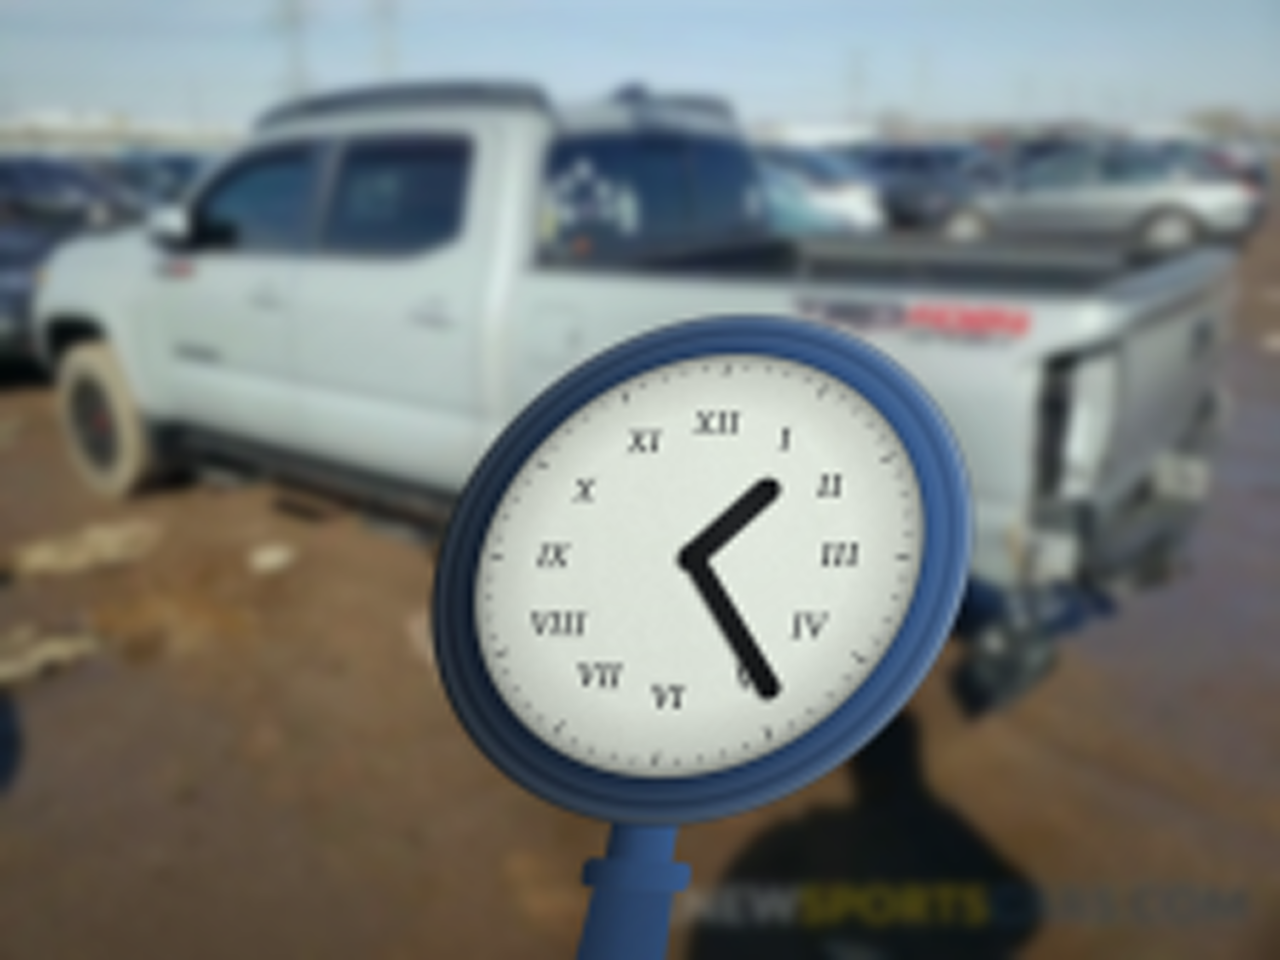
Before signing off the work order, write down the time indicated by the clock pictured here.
1:24
